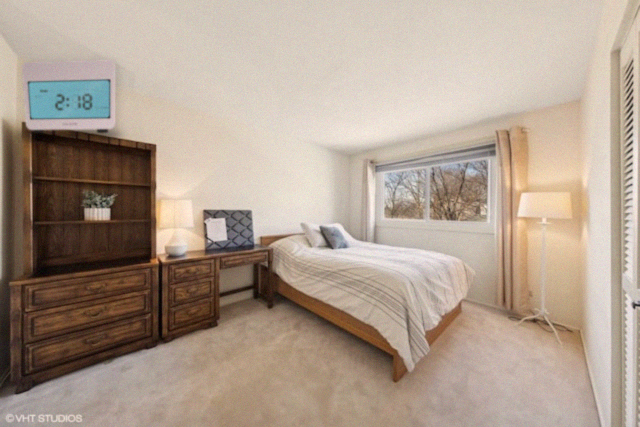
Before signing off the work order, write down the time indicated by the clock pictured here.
2:18
